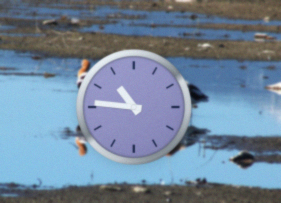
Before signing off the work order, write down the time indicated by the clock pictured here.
10:46
